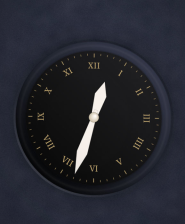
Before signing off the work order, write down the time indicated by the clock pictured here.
12:33
